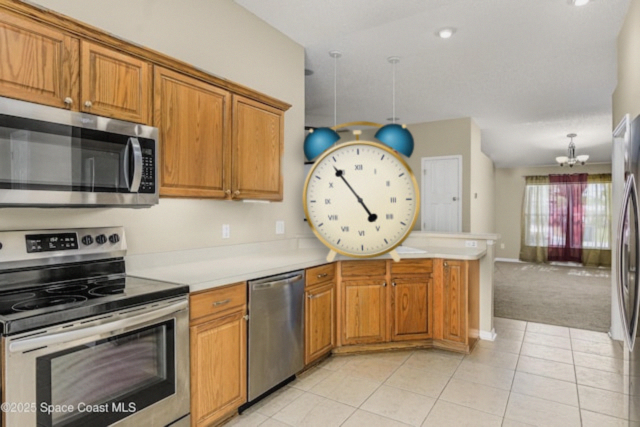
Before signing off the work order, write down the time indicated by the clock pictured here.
4:54
